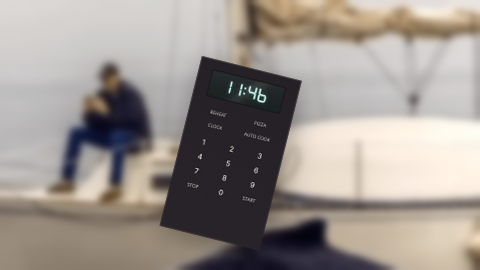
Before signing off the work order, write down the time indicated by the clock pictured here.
11:46
